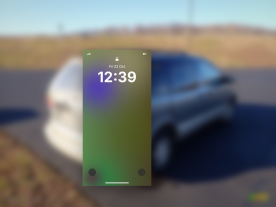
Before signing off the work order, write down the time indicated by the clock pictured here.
12:39
